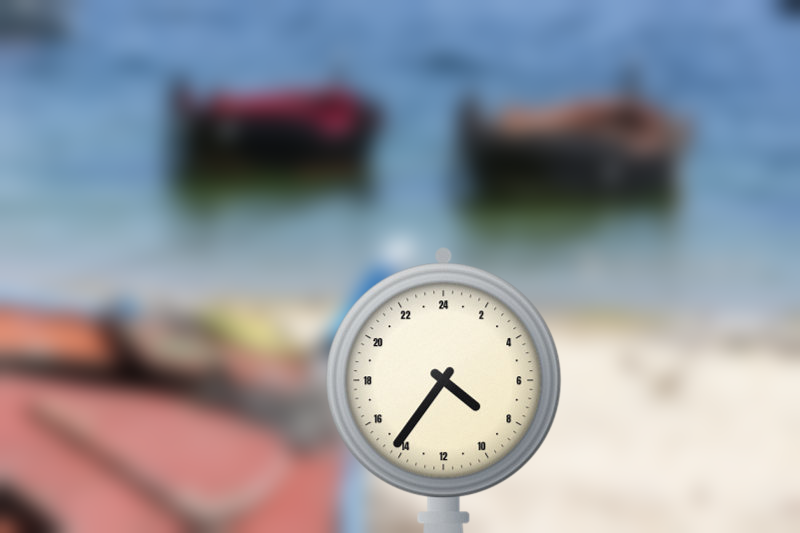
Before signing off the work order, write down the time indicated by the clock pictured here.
8:36
